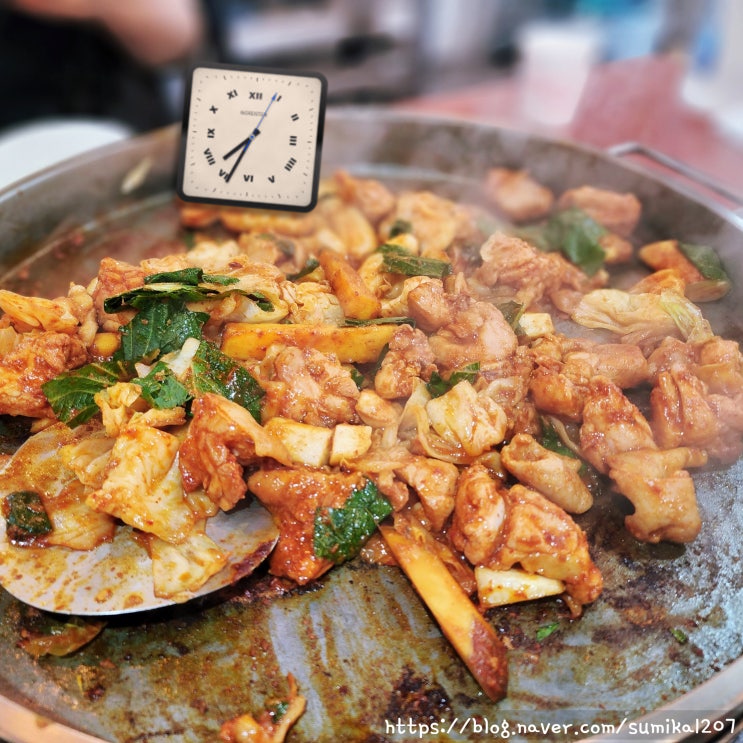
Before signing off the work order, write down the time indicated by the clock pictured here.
7:34:04
